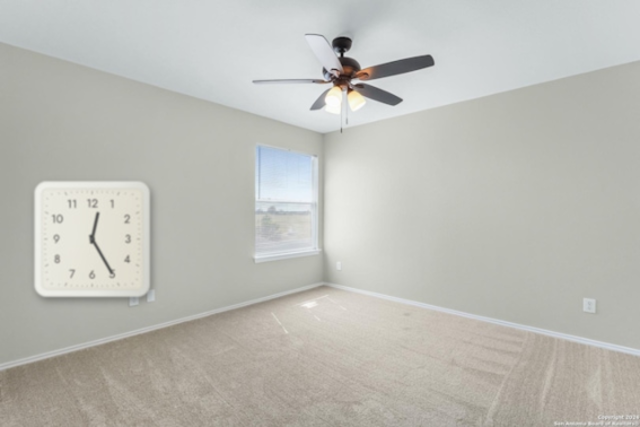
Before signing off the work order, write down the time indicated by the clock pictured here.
12:25
